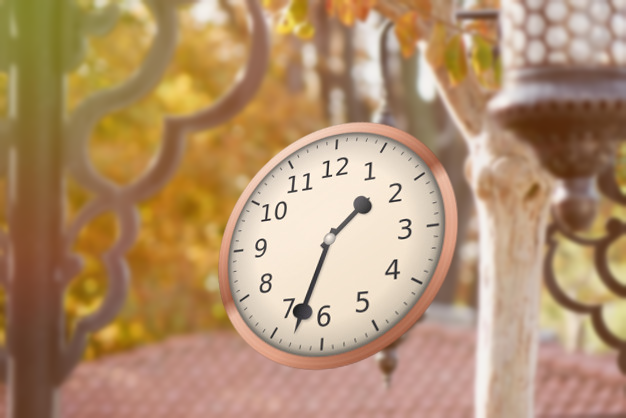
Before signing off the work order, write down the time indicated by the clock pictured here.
1:33
